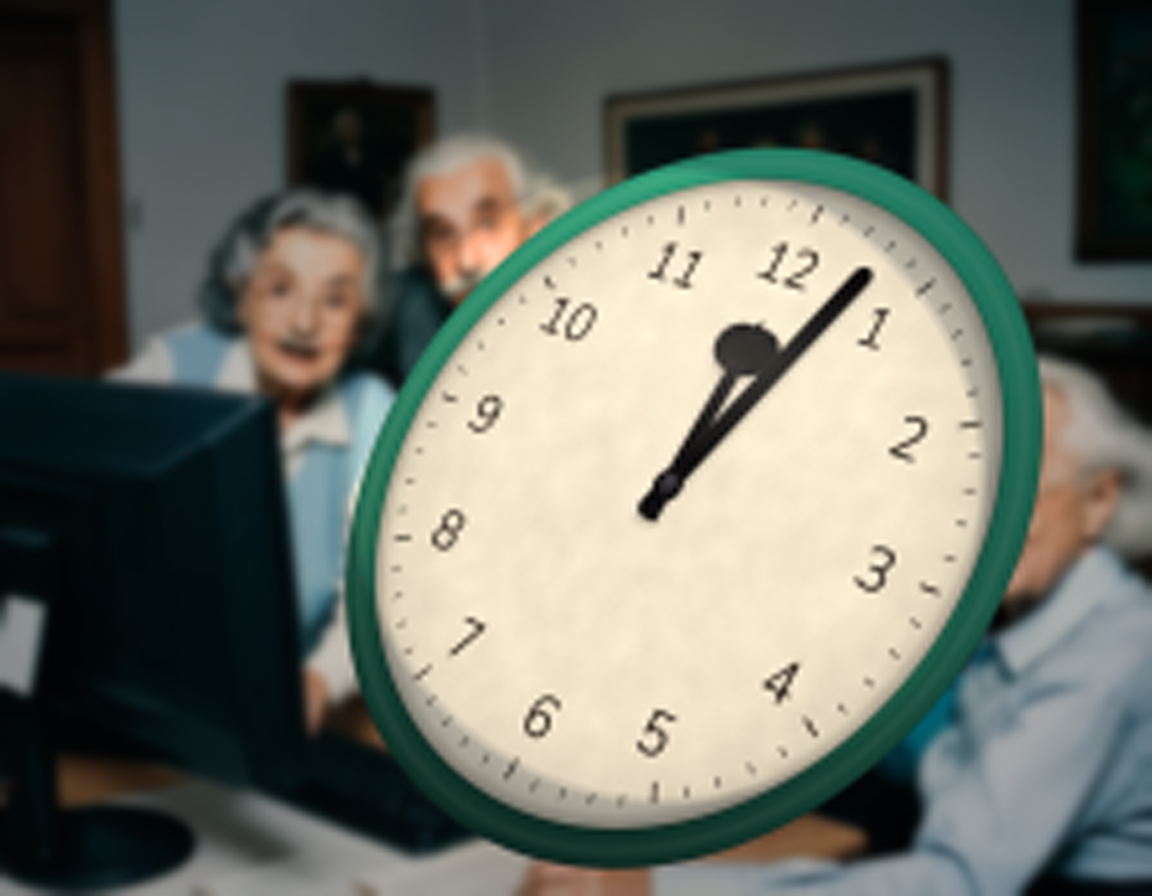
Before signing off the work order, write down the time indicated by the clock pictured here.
12:03
